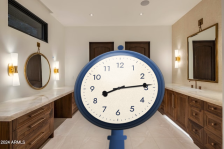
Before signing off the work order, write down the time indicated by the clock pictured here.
8:14
